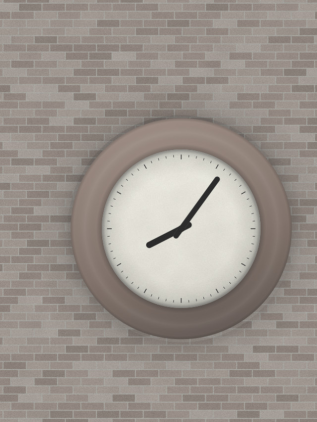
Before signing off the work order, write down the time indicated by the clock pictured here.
8:06
